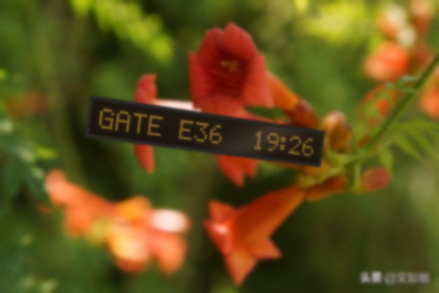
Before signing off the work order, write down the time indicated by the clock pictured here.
19:26
